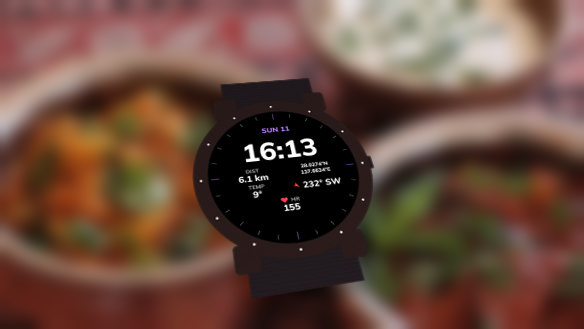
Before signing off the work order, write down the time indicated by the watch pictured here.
16:13
